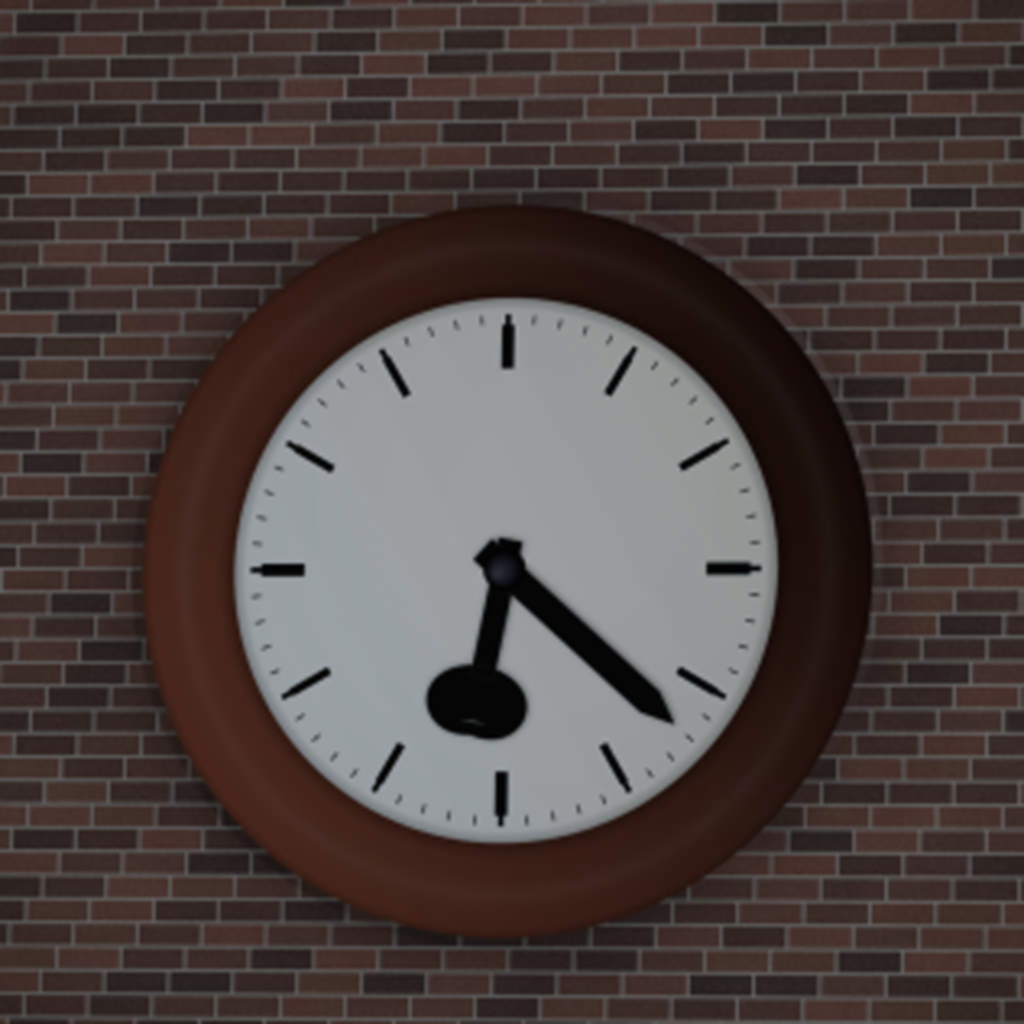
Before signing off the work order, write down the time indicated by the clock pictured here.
6:22
